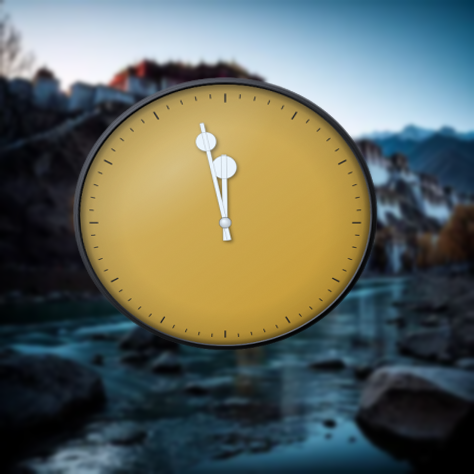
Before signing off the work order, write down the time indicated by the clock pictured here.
11:58
